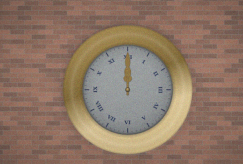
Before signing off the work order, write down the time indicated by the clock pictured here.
12:00
